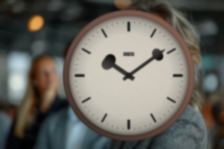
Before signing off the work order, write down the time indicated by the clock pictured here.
10:09
